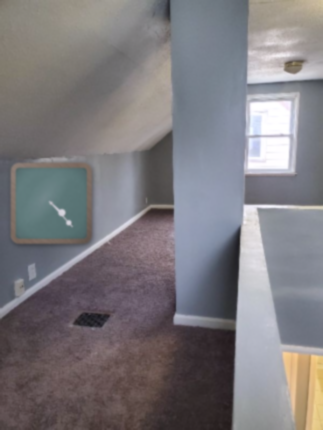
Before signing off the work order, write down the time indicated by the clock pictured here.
4:23
